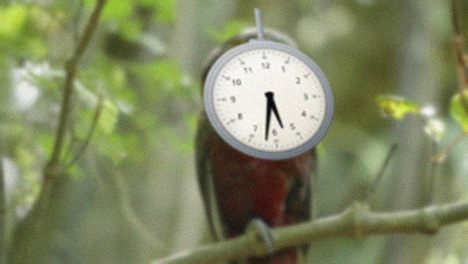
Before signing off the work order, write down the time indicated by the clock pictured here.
5:32
